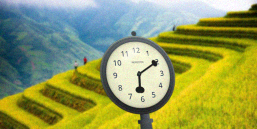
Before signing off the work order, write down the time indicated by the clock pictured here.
6:10
